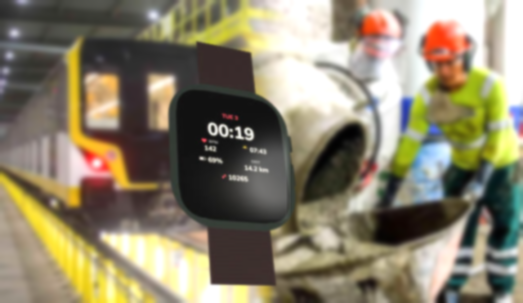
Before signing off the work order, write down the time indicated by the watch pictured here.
0:19
